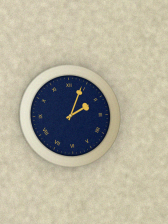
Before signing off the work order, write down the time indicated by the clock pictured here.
2:04
